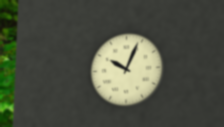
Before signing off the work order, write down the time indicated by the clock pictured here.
10:04
